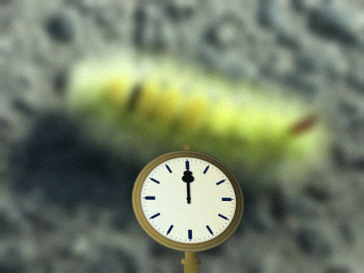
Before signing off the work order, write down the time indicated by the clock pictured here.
12:00
